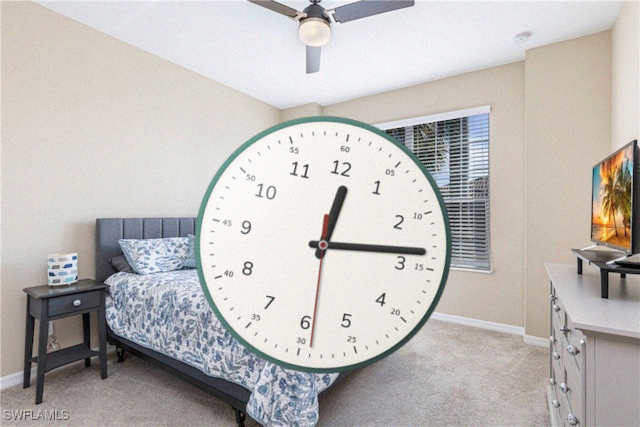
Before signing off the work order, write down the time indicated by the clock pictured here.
12:13:29
